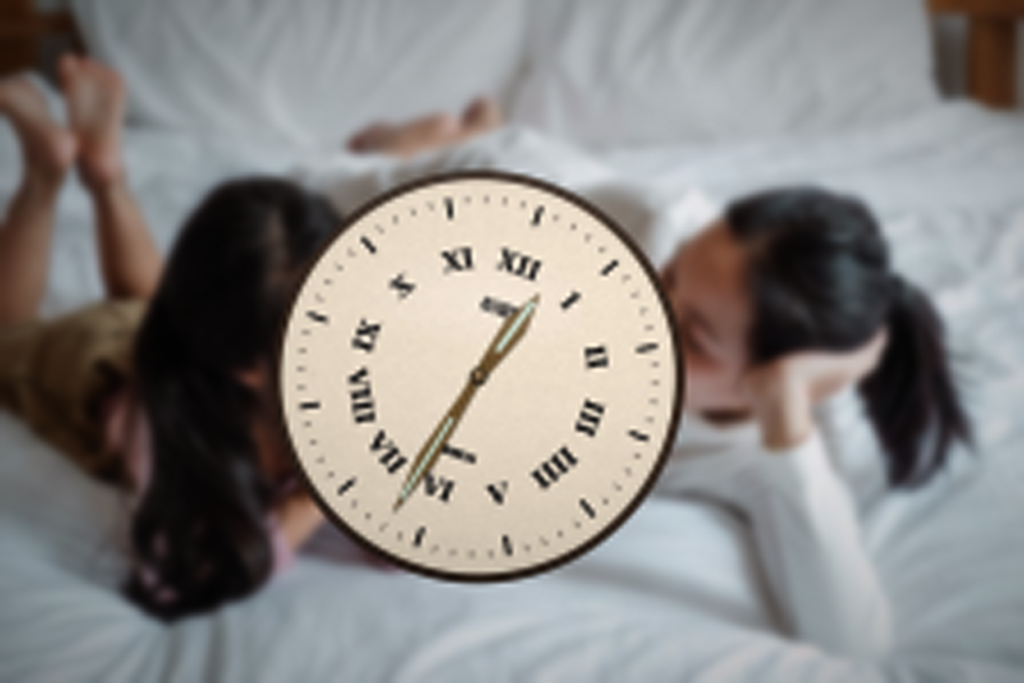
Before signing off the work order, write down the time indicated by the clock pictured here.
12:32
